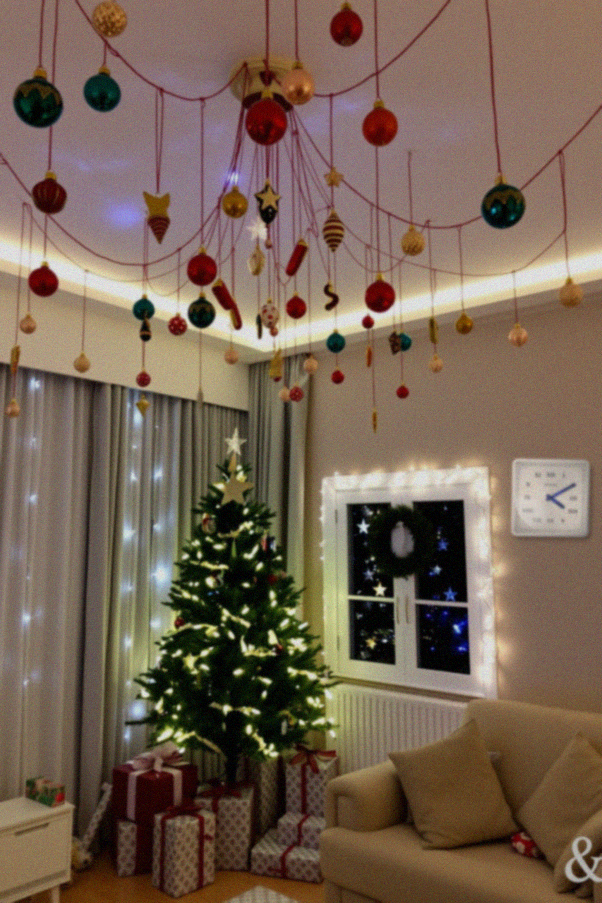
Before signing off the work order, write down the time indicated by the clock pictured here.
4:10
